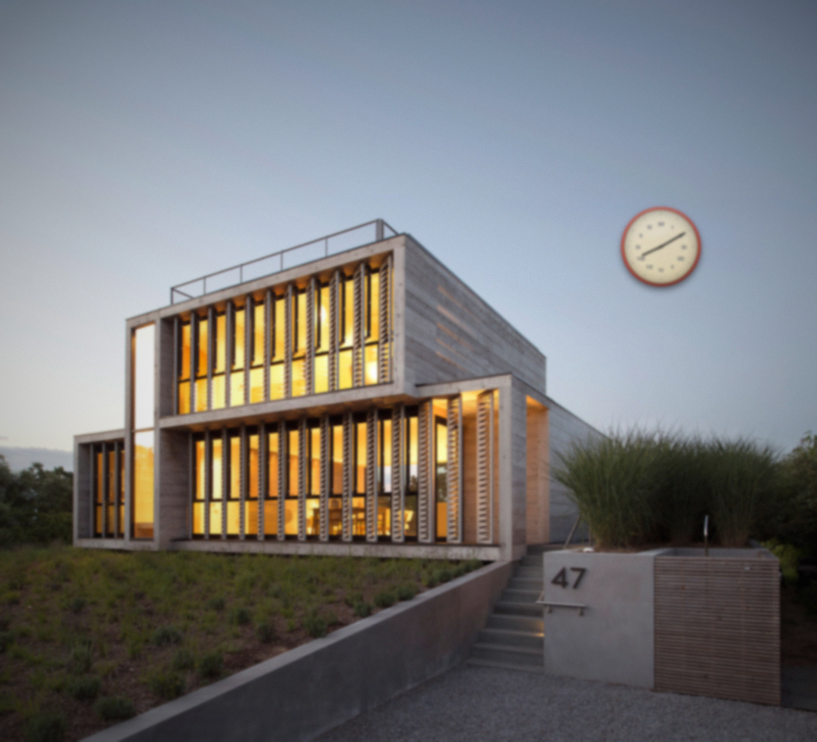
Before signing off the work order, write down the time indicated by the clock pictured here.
8:10
